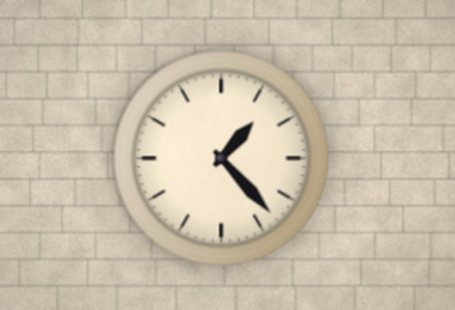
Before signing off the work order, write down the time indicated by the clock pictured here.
1:23
